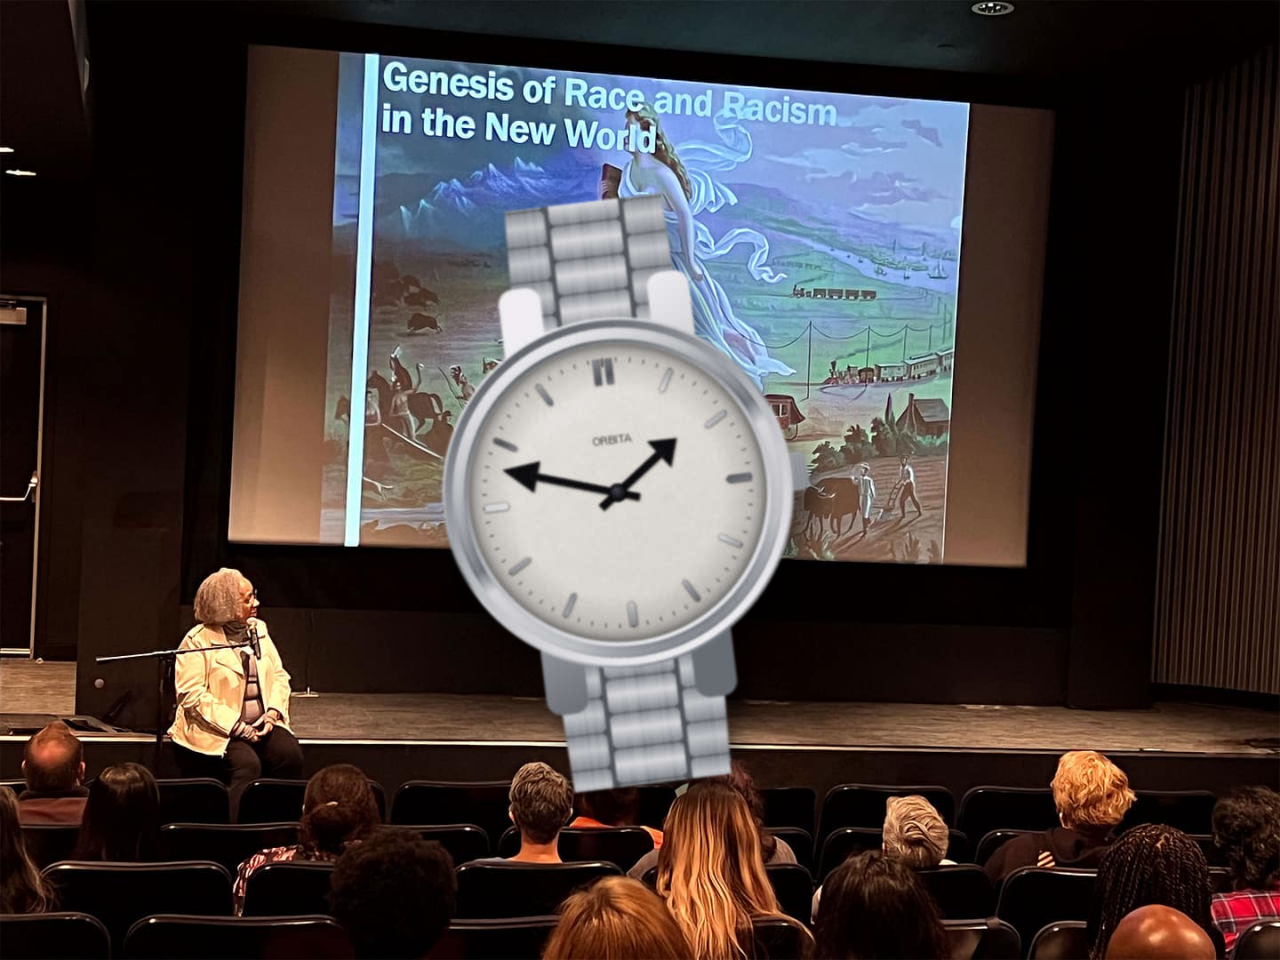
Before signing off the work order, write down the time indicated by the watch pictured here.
1:48
